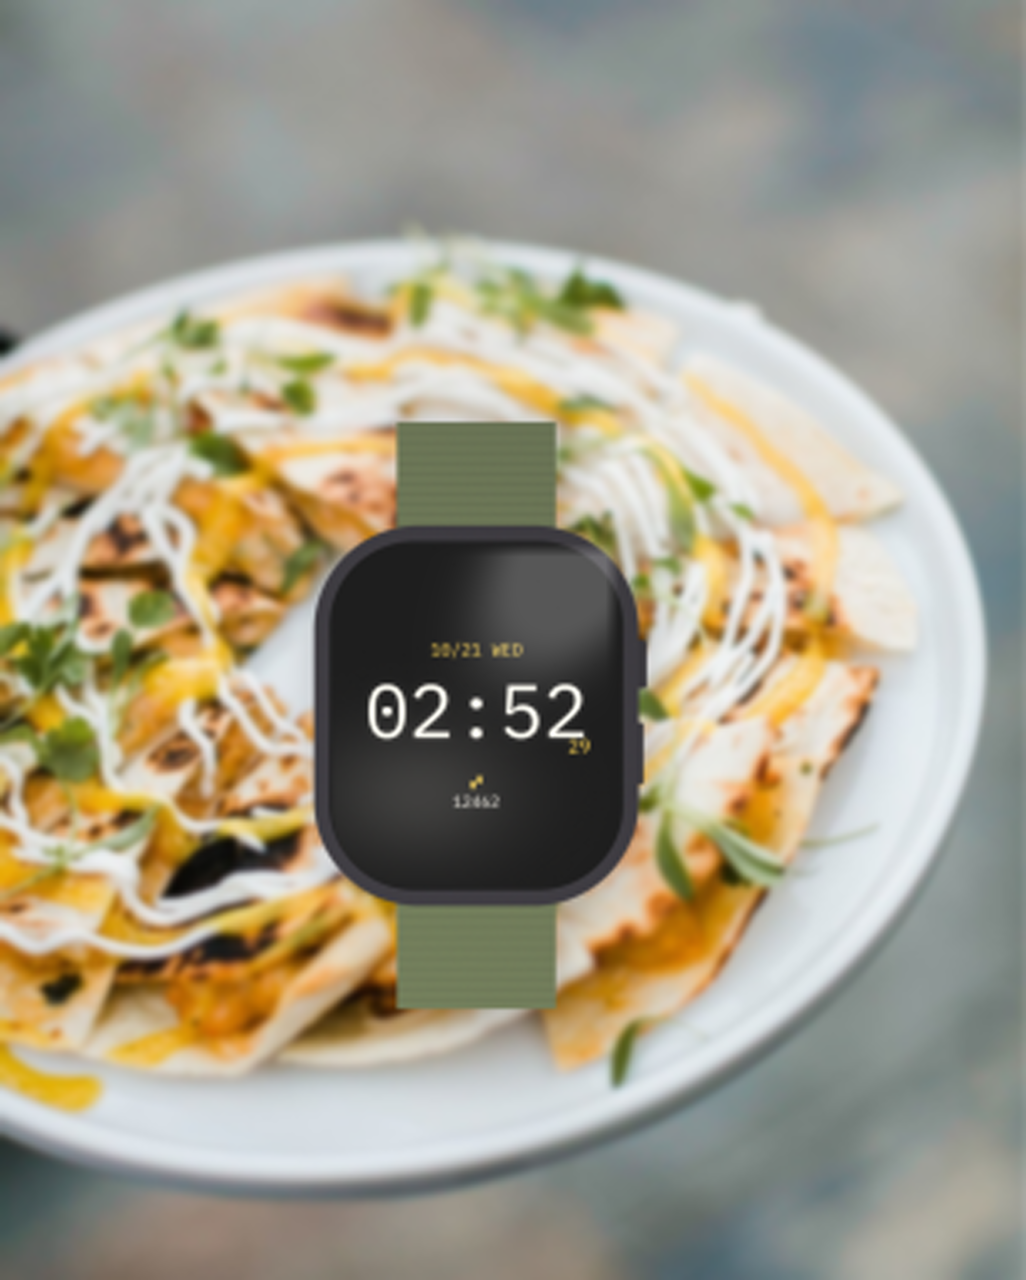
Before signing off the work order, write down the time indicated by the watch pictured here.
2:52
